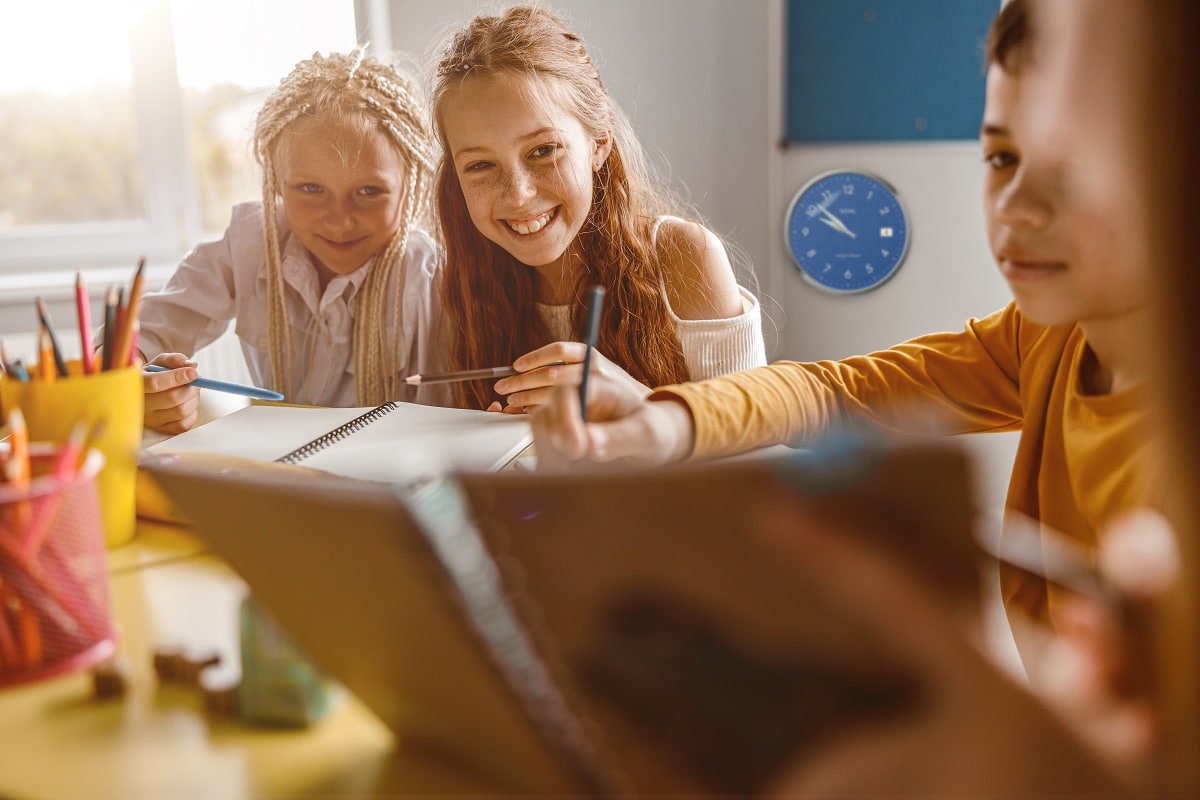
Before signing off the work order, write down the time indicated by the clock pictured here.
9:52
